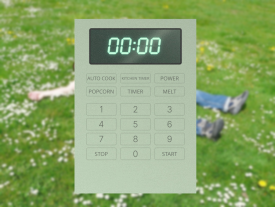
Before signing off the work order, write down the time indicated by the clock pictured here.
0:00
